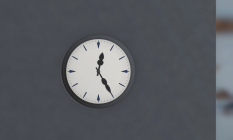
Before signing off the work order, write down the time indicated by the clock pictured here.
12:25
